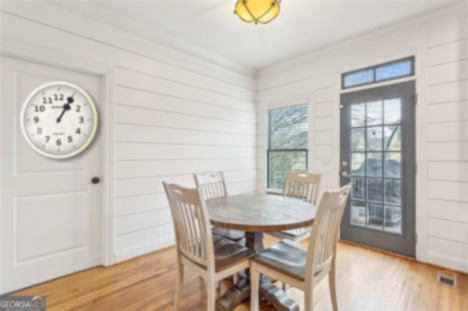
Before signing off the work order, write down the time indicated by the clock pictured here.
1:05
